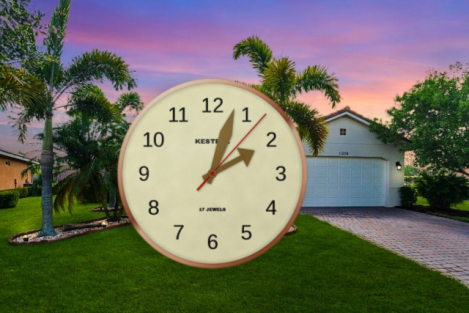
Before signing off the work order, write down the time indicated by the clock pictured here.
2:03:07
